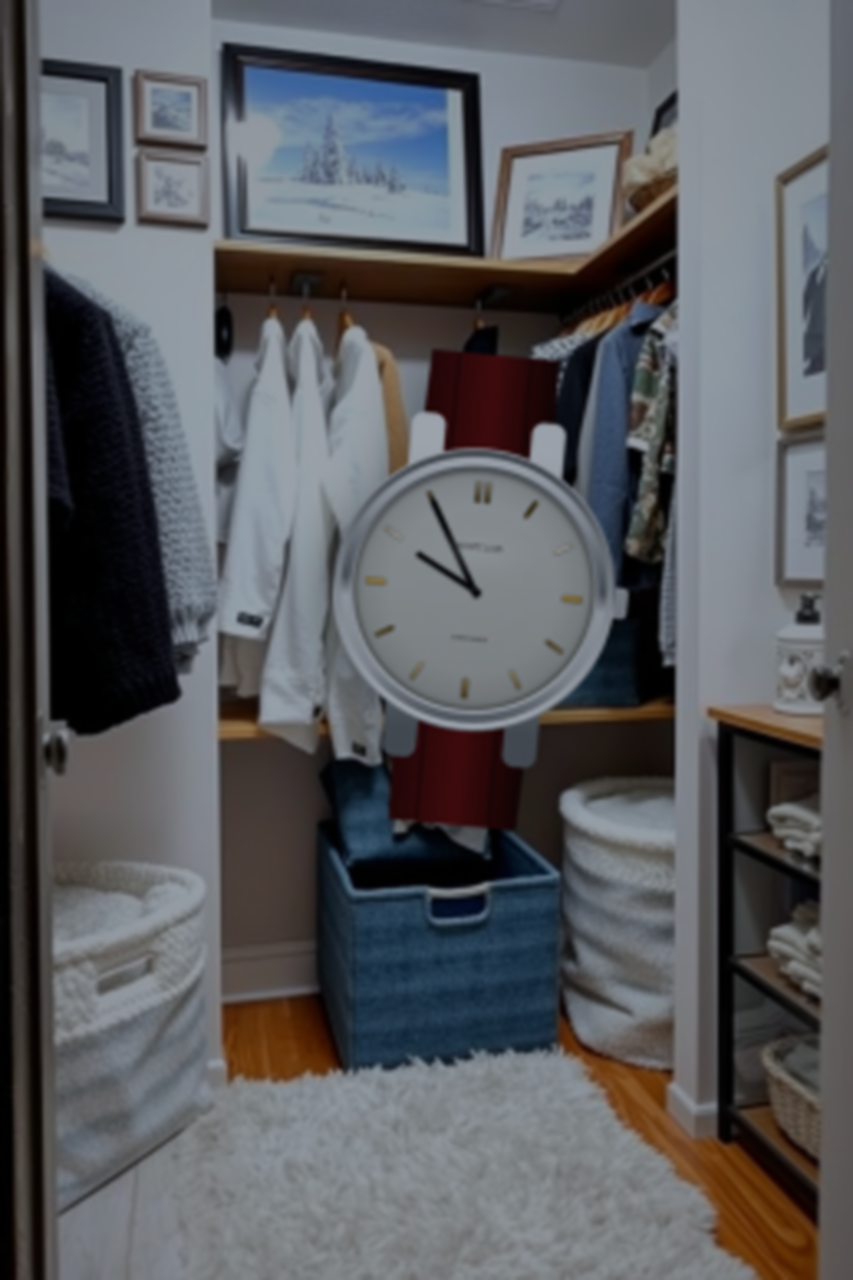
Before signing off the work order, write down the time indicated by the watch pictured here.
9:55
